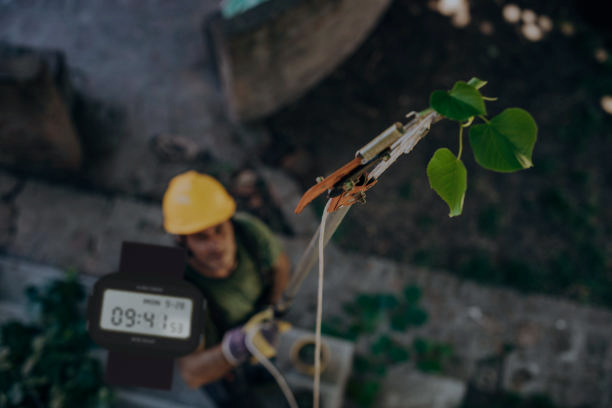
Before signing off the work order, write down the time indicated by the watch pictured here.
9:41
